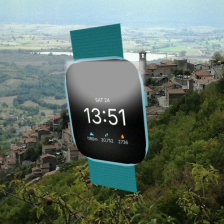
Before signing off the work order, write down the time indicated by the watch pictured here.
13:51
